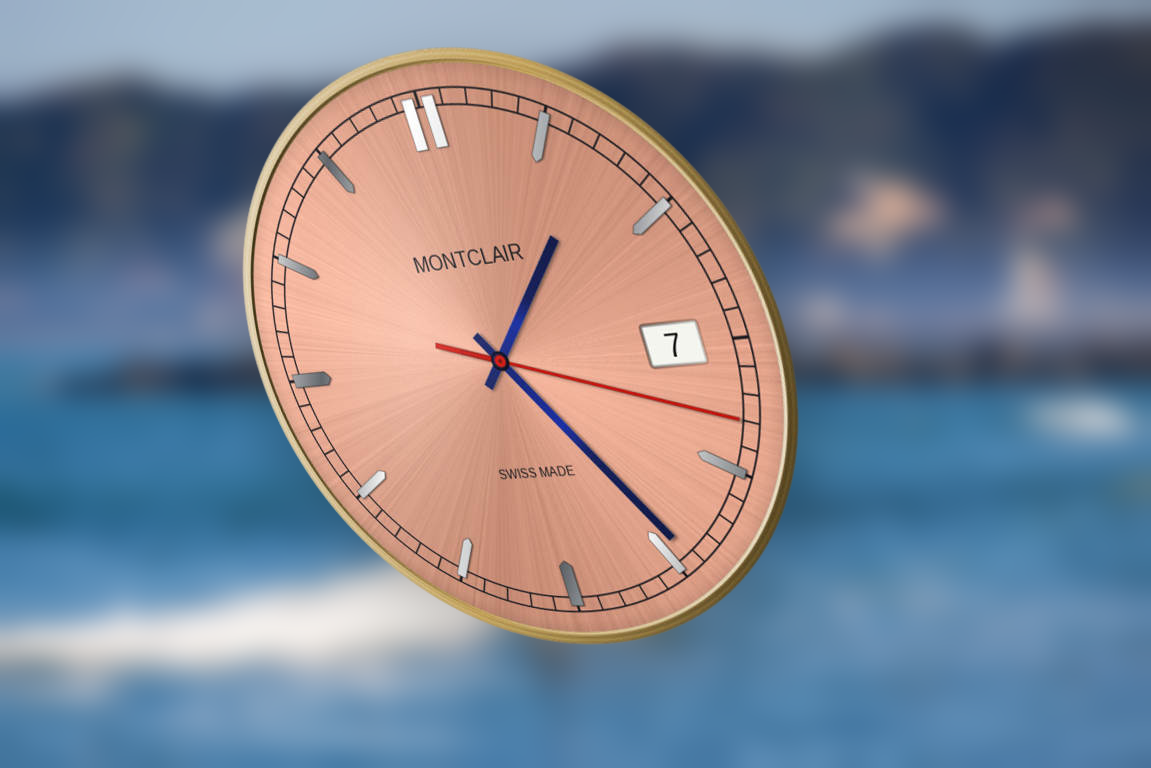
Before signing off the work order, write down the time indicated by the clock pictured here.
1:24:18
